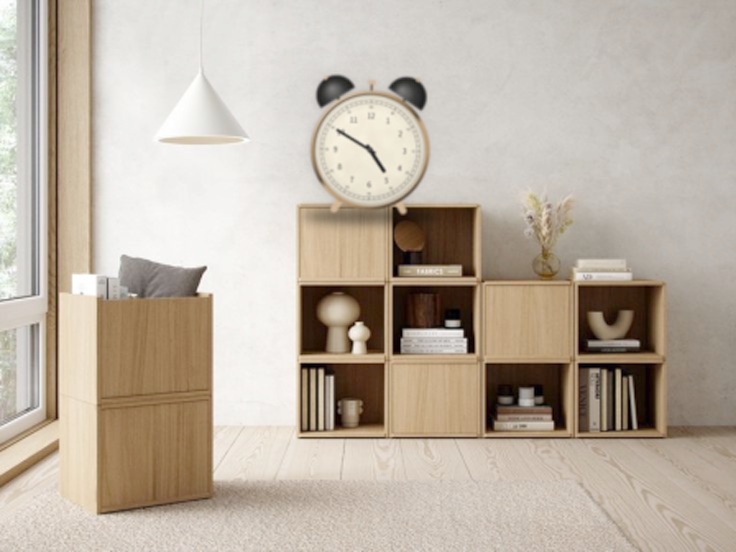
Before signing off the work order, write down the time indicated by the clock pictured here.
4:50
